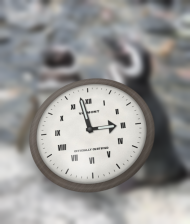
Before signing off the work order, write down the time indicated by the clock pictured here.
2:58
